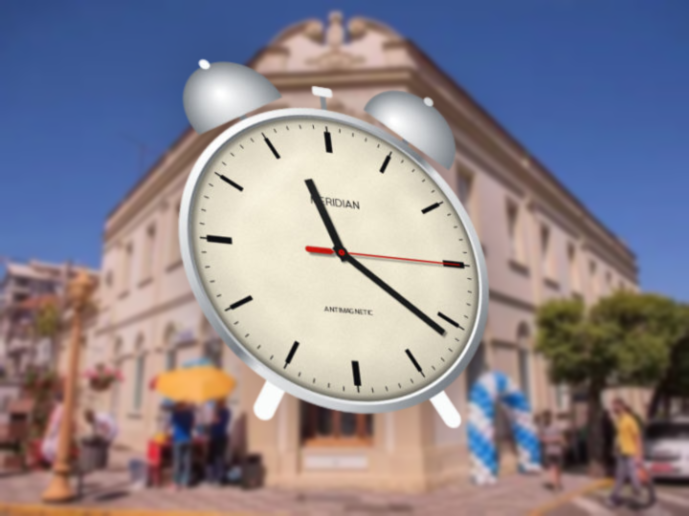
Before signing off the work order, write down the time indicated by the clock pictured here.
11:21:15
